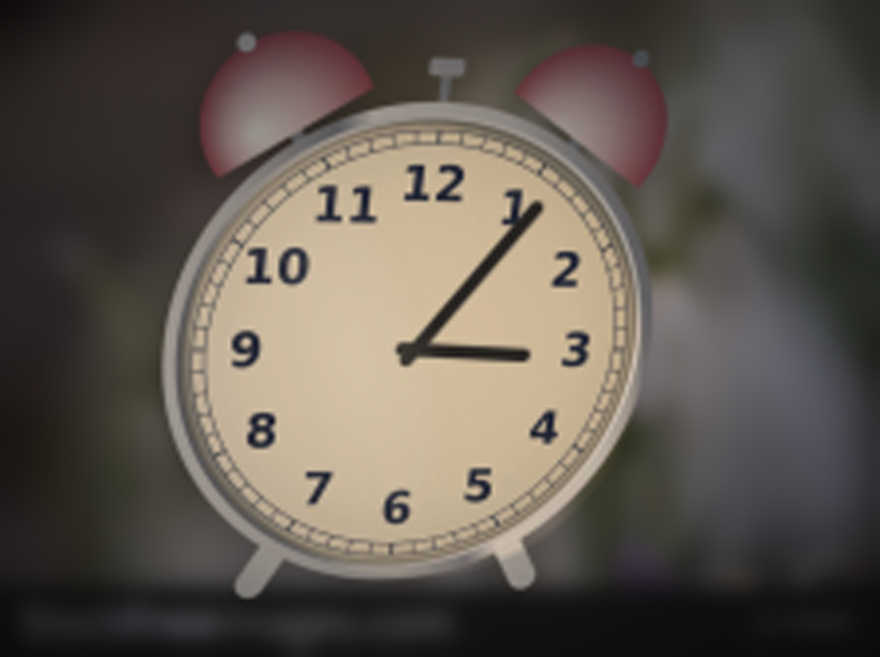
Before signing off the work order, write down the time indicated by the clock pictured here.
3:06
